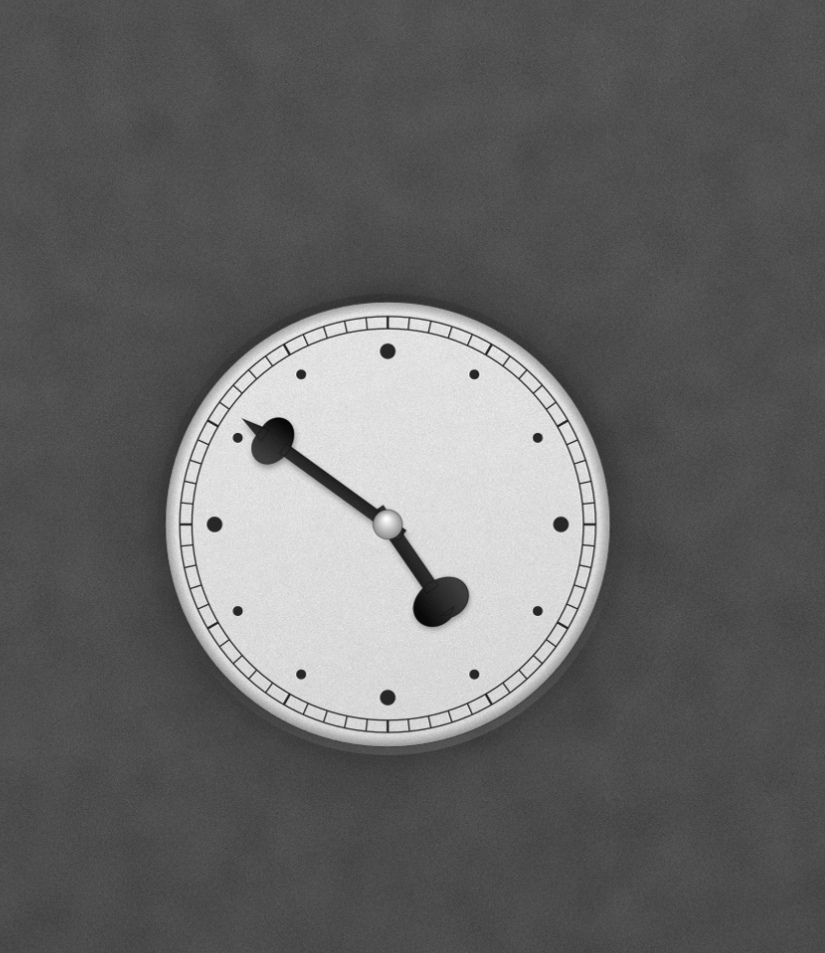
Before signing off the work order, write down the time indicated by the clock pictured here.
4:51
